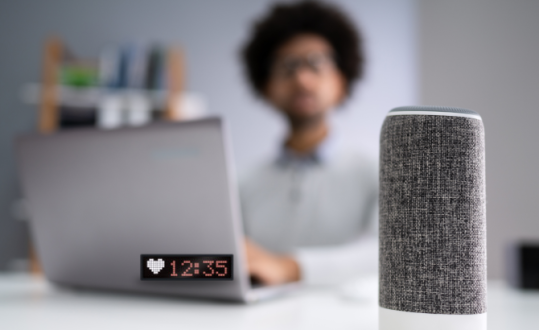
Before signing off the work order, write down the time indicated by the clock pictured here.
12:35
